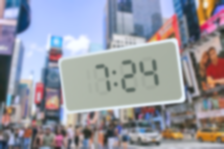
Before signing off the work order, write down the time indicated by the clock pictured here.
7:24
